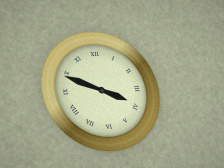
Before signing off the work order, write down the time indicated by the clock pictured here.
3:49
